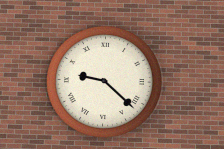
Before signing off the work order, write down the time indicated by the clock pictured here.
9:22
